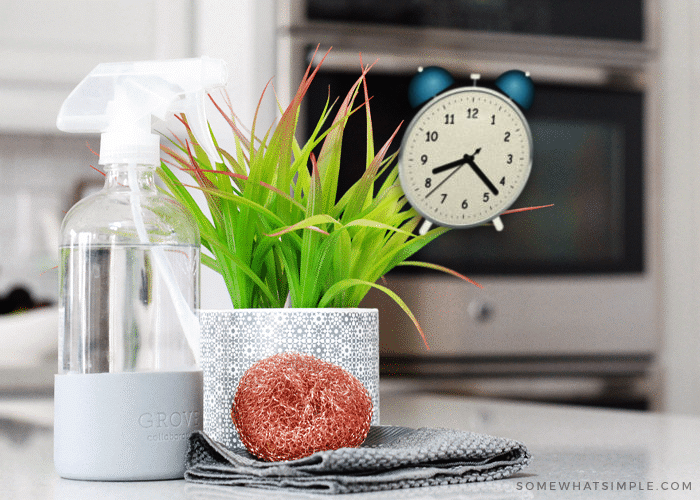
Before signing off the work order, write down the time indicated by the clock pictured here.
8:22:38
